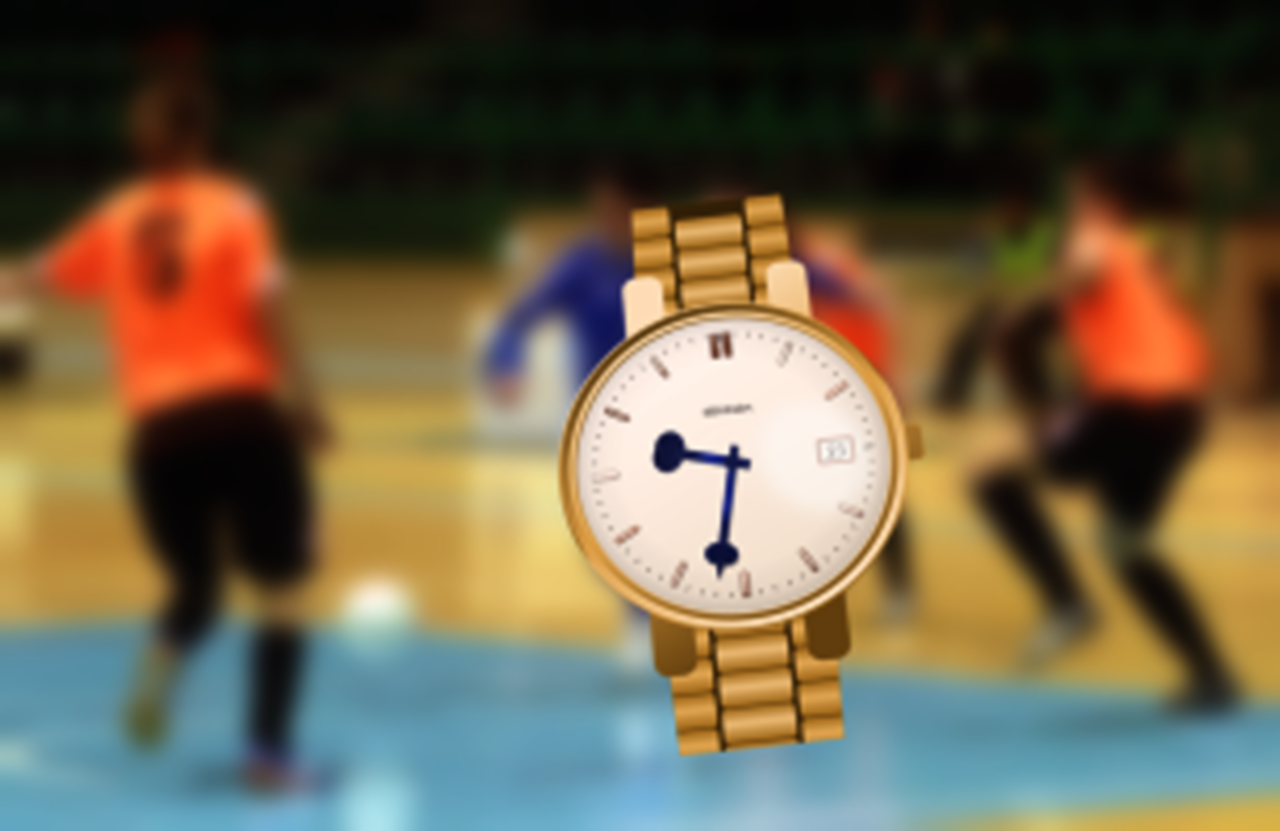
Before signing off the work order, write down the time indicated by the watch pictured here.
9:32
